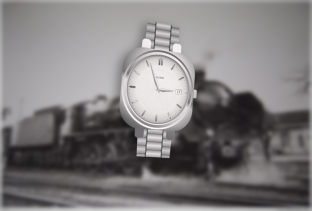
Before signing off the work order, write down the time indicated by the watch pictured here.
2:56
